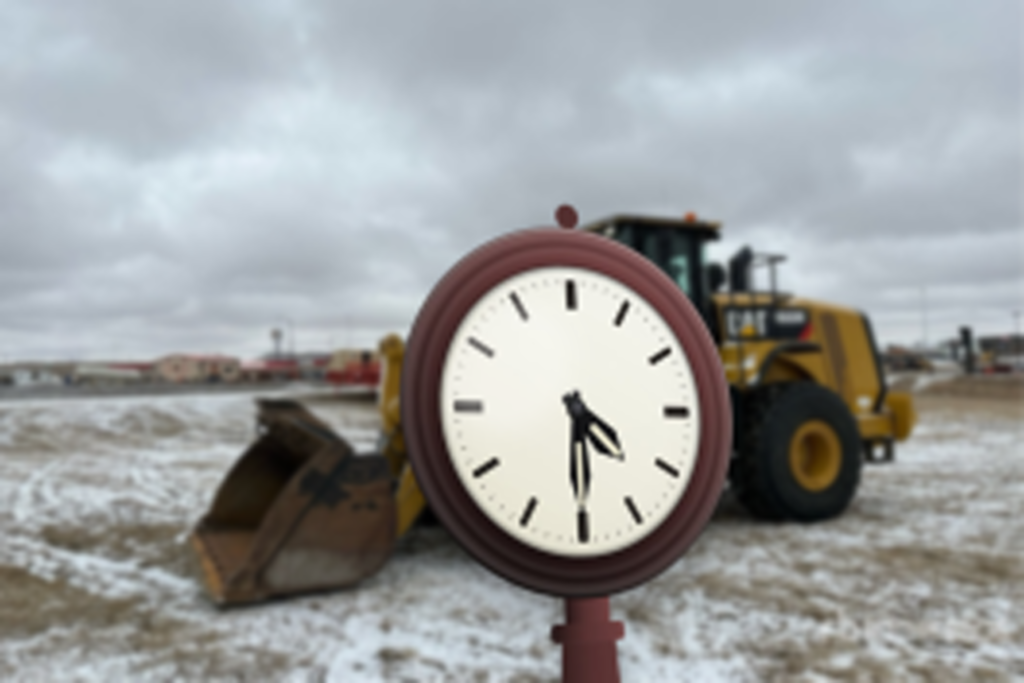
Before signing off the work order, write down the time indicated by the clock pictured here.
4:30
